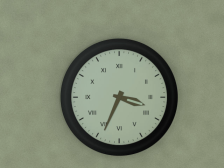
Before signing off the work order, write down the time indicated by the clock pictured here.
3:34
